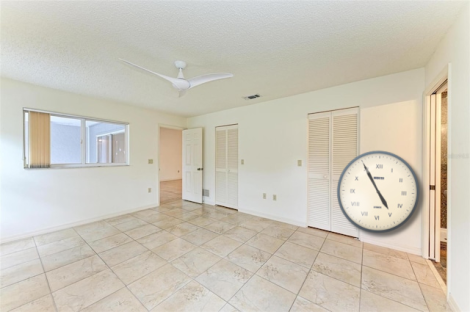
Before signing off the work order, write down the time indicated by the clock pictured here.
4:55
